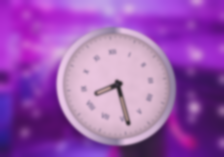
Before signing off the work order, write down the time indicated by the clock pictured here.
8:29
